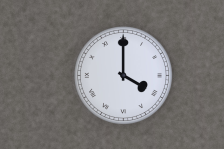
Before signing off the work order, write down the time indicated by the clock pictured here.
4:00
